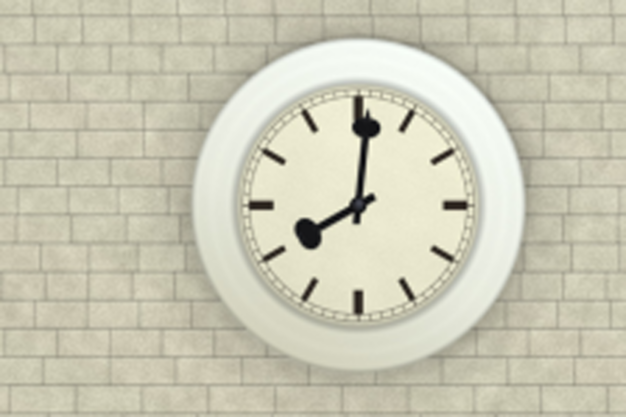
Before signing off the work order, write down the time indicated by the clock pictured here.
8:01
